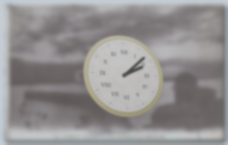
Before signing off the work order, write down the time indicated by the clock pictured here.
2:08
